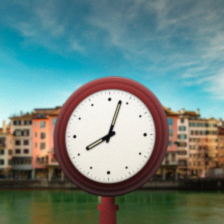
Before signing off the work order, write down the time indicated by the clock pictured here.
8:03
